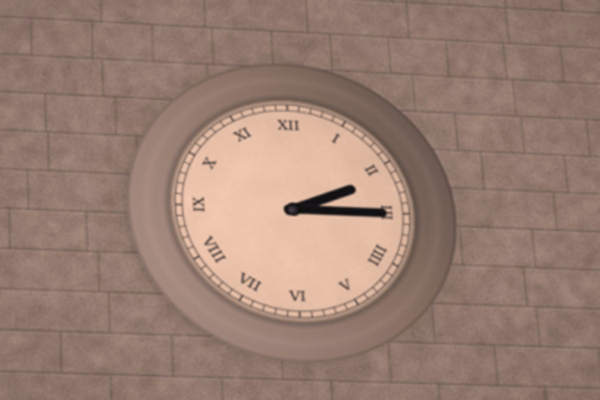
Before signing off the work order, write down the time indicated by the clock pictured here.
2:15
